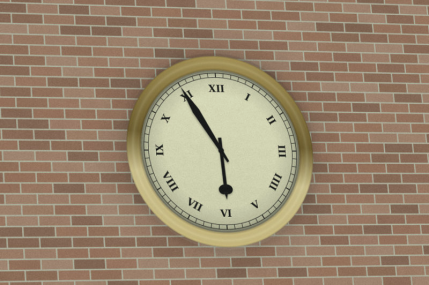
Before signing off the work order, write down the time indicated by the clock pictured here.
5:55
